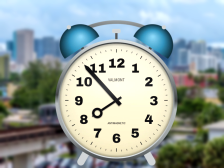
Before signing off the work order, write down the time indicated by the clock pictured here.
7:53
